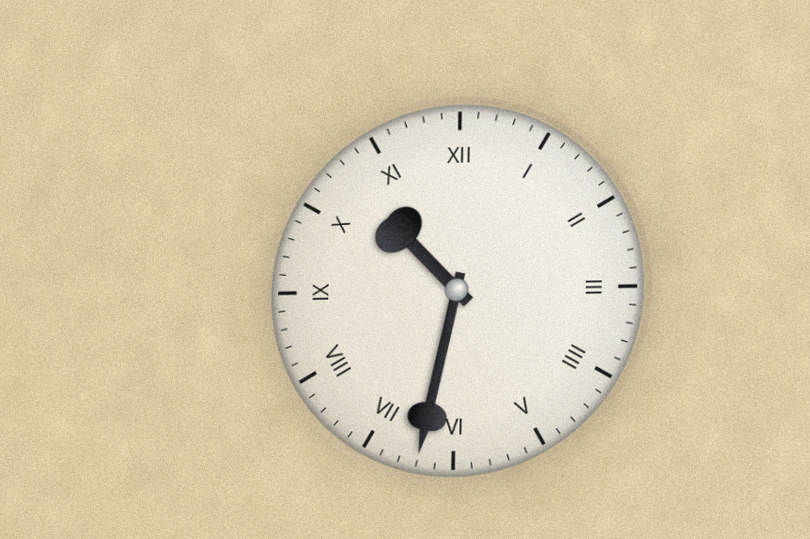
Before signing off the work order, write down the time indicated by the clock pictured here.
10:32
